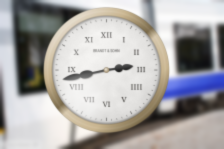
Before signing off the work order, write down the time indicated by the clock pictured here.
2:43
